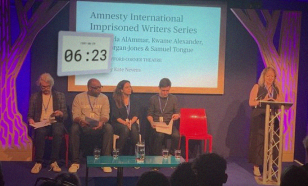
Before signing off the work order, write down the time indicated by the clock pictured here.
6:23
